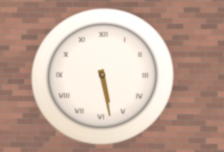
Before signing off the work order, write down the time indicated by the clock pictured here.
5:28
